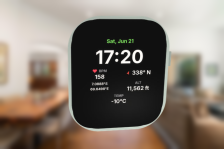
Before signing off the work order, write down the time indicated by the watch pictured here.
17:20
